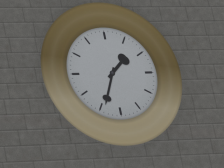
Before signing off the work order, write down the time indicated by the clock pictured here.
1:34
